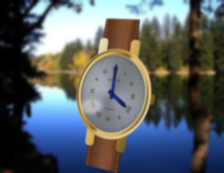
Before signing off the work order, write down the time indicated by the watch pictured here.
4:00
